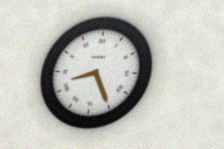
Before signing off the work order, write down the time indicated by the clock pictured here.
8:25
